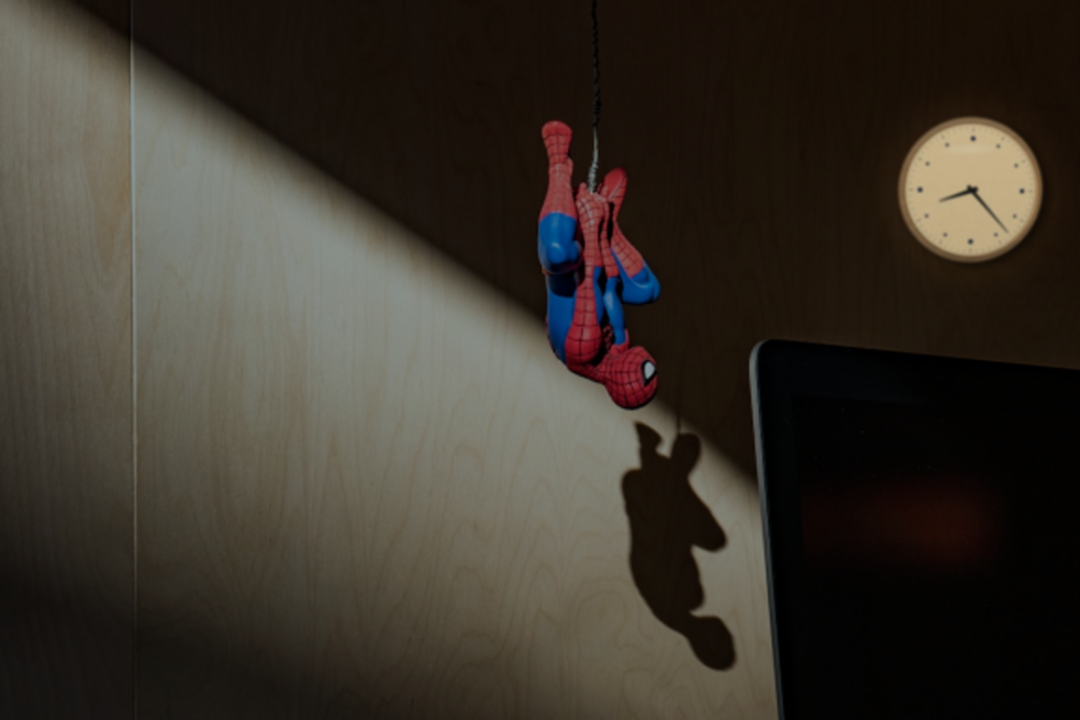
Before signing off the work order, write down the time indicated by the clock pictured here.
8:23
